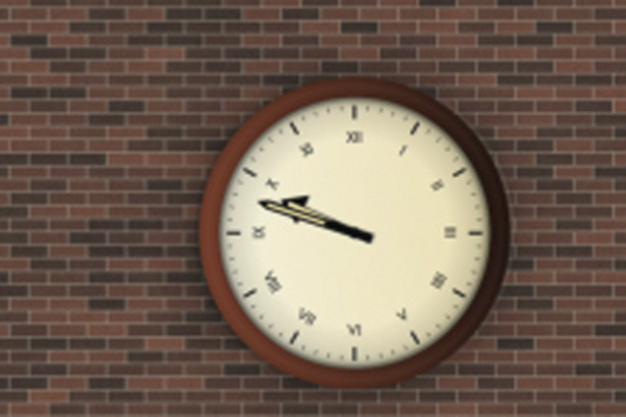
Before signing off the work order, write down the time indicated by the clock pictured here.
9:48
